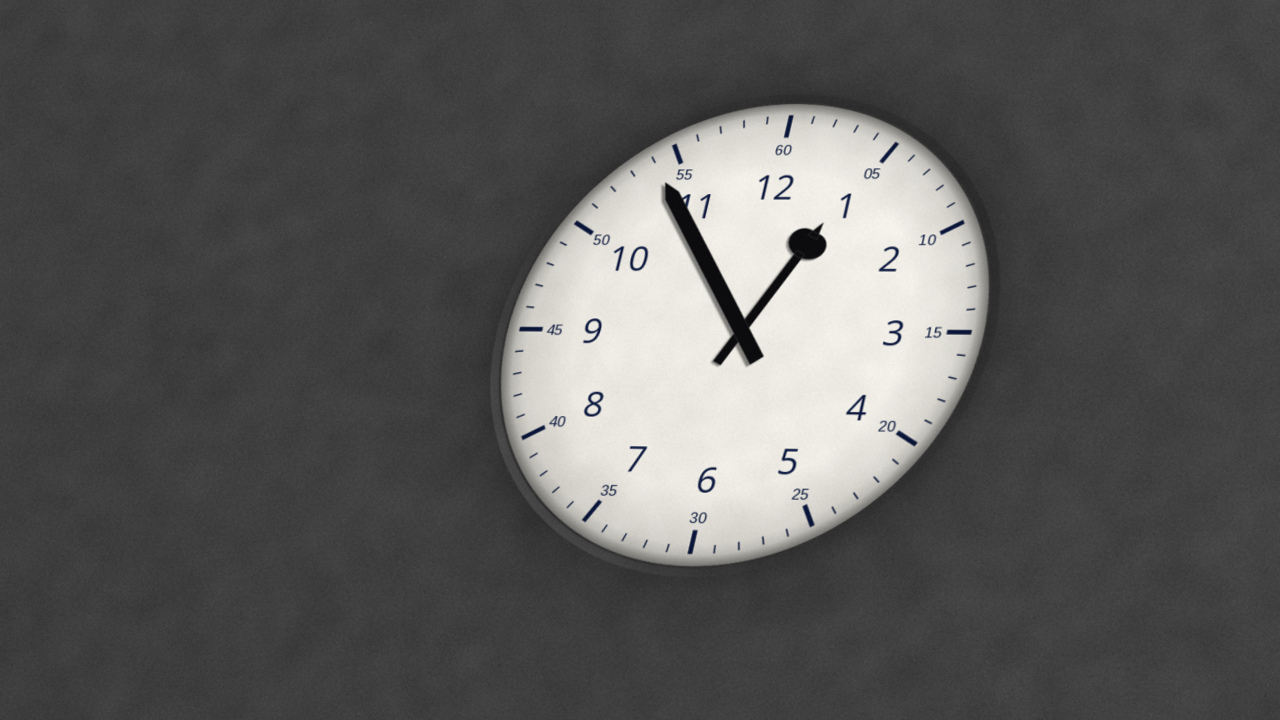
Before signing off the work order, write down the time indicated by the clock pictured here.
12:54
